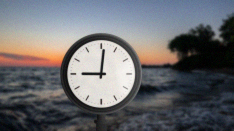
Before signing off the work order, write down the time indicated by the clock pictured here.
9:01
